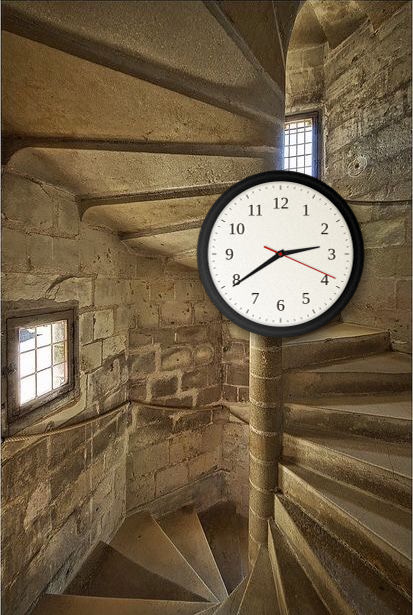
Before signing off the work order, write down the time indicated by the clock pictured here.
2:39:19
